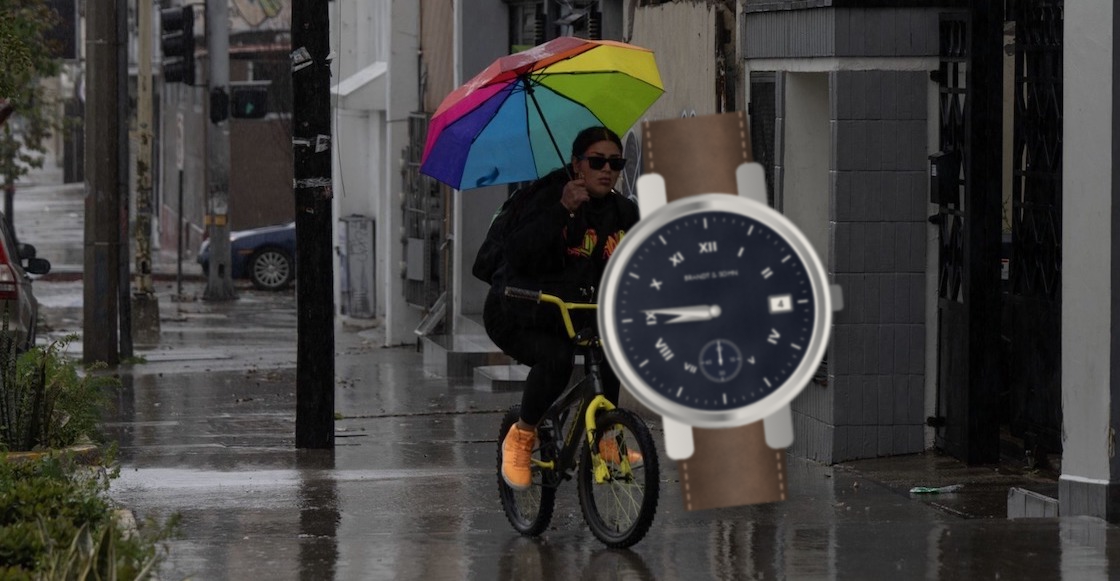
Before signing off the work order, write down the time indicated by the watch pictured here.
8:46
